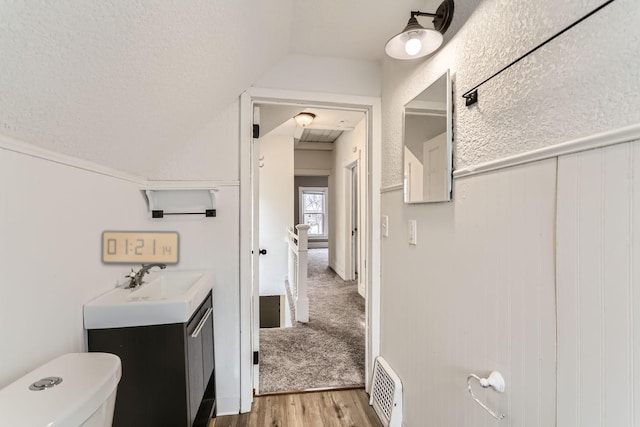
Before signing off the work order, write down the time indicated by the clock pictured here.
1:21
